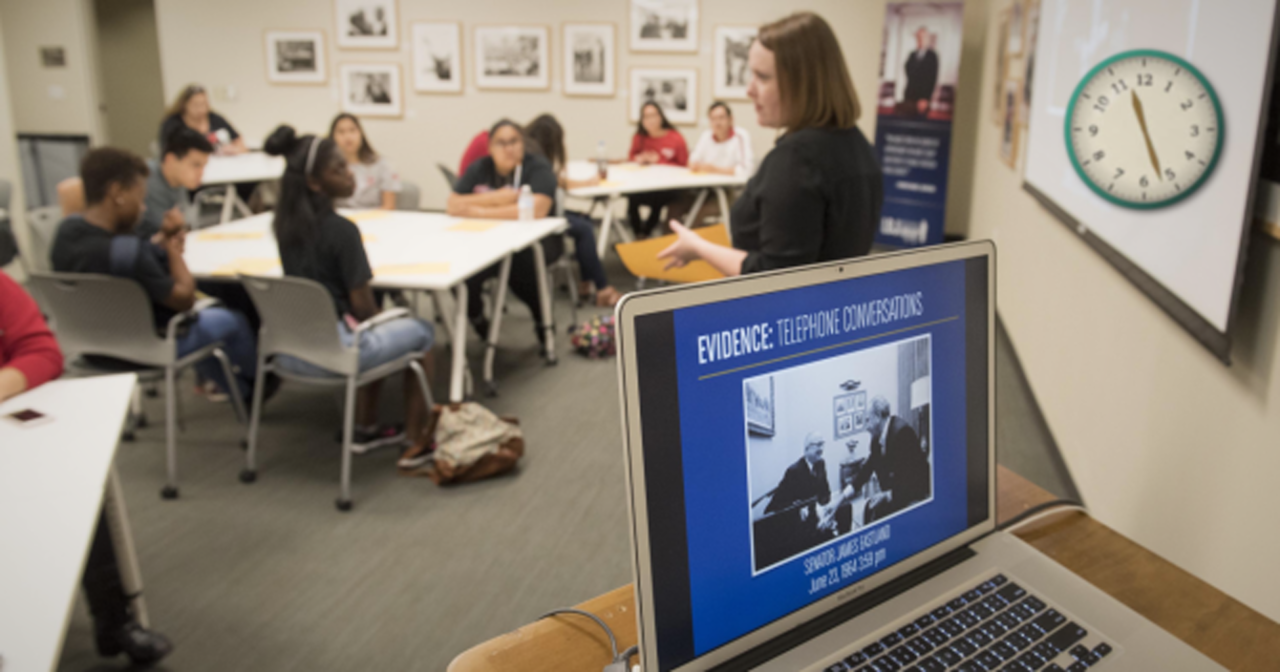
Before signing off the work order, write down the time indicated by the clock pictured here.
11:27
